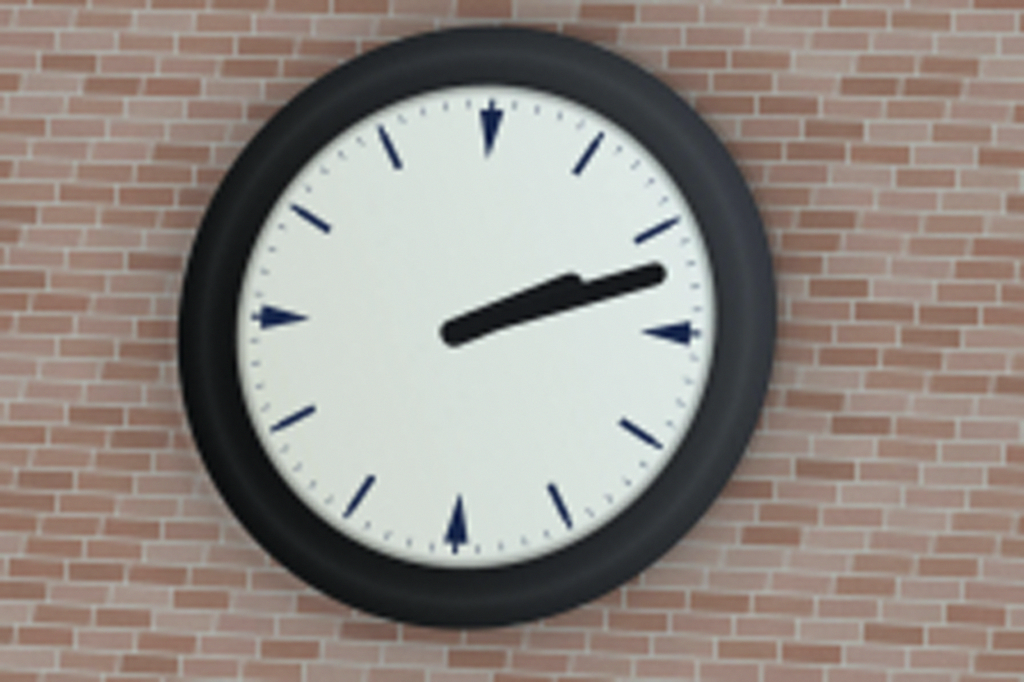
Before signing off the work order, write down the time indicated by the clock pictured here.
2:12
